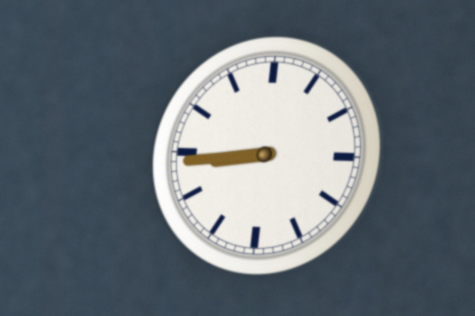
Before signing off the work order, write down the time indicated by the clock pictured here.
8:44
